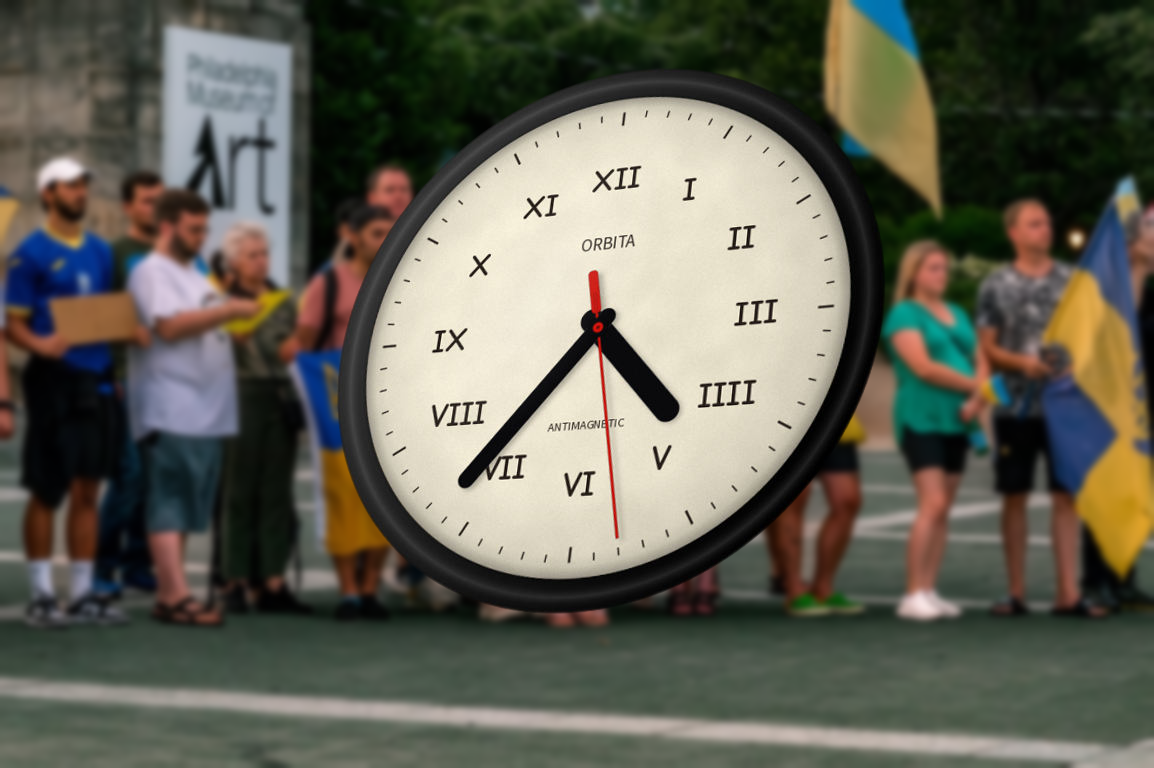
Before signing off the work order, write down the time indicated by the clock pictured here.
4:36:28
